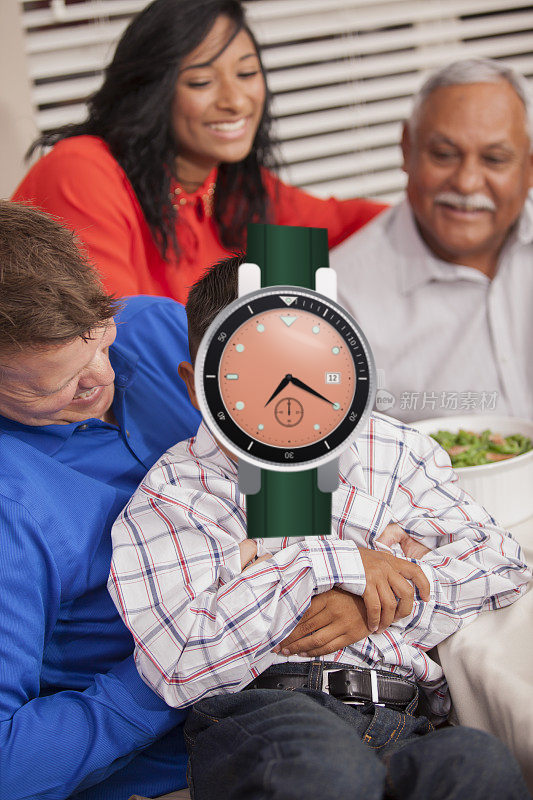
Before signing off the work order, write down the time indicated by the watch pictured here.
7:20
